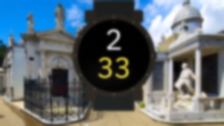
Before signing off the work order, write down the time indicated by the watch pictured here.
2:33
